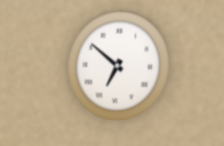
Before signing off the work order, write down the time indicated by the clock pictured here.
6:51
